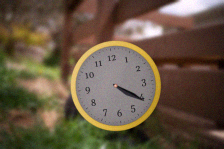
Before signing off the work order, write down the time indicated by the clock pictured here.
4:21
